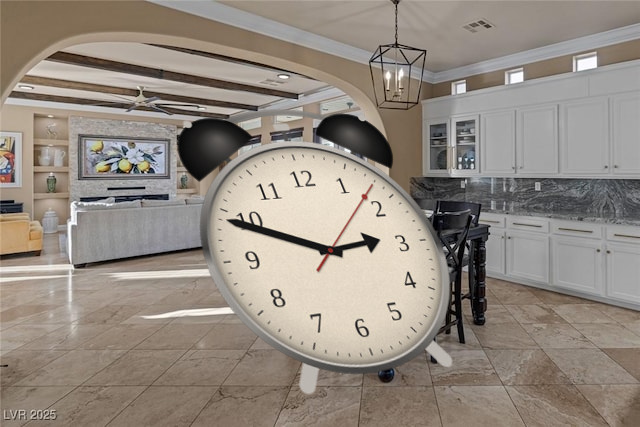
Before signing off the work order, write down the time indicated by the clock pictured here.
2:49:08
